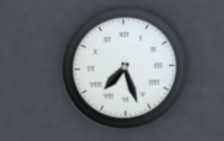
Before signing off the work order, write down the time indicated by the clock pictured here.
7:27
